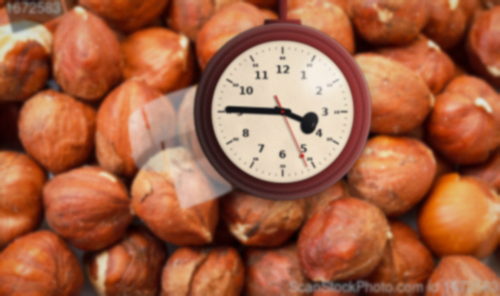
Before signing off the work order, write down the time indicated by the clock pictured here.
3:45:26
